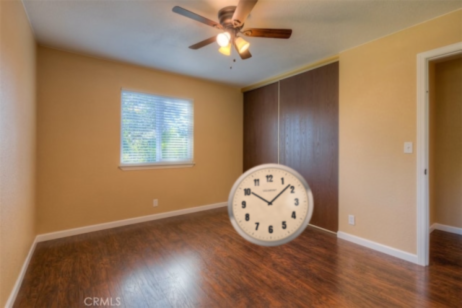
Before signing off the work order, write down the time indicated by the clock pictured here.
10:08
